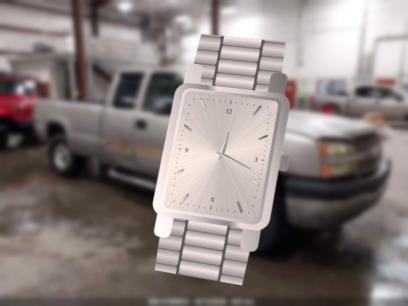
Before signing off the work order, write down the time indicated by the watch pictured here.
12:18
